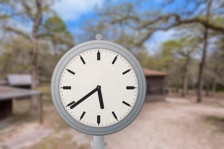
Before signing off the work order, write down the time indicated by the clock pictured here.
5:39
